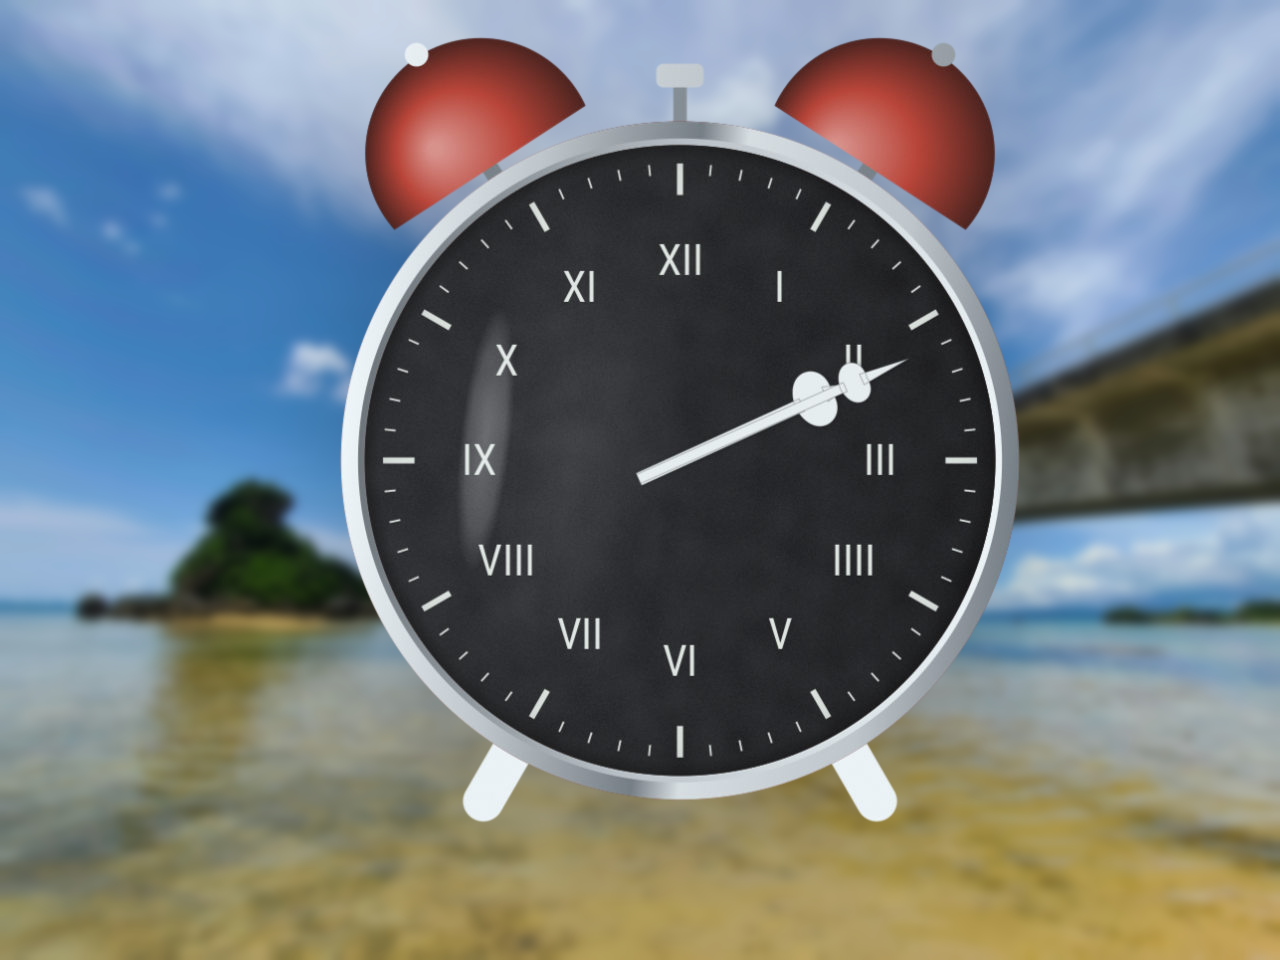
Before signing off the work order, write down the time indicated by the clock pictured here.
2:11
